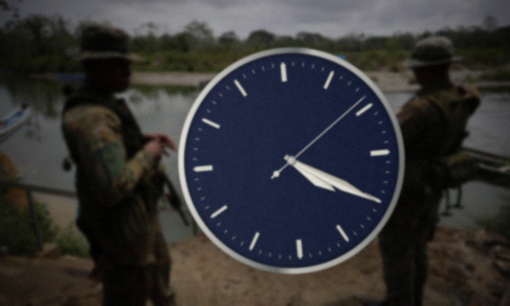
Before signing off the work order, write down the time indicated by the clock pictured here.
4:20:09
